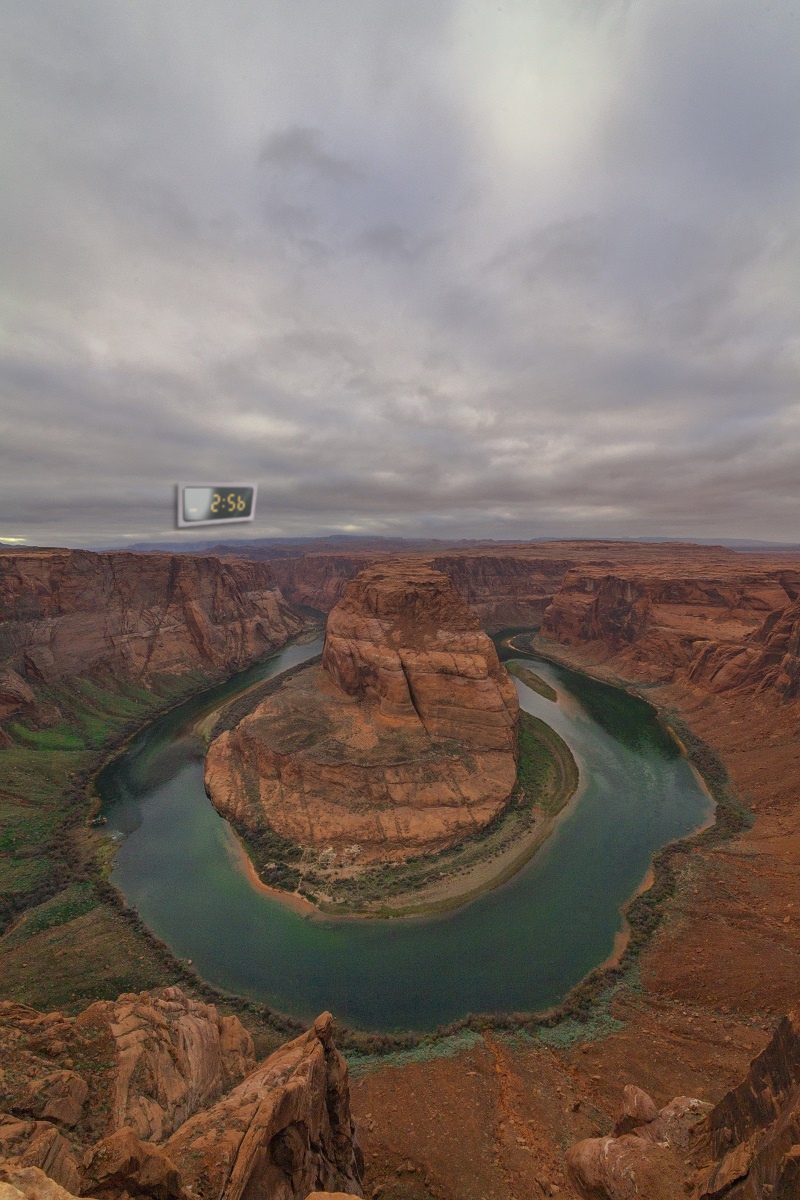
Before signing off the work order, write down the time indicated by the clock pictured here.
2:56
